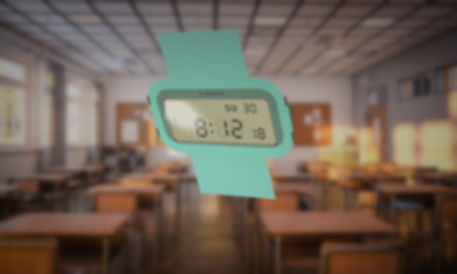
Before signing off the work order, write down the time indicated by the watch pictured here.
8:12
